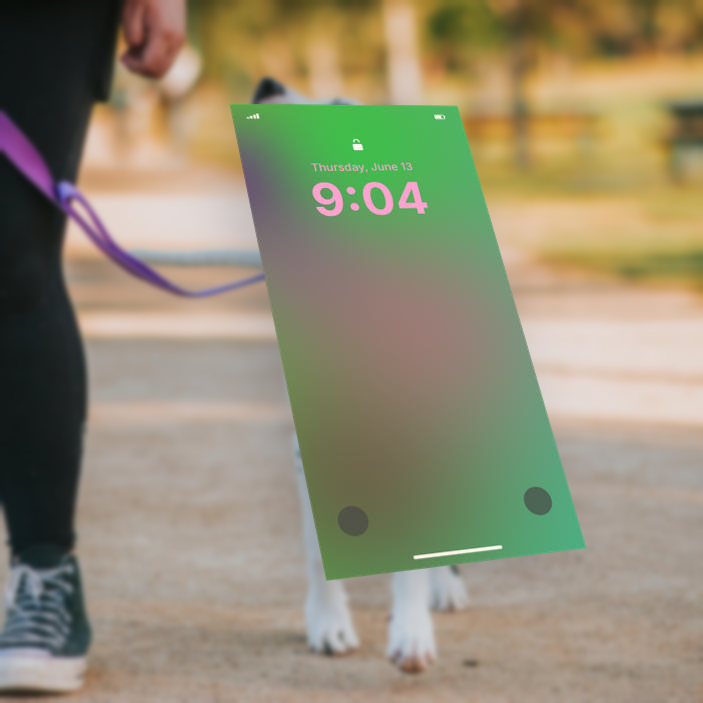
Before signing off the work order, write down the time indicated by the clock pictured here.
9:04
